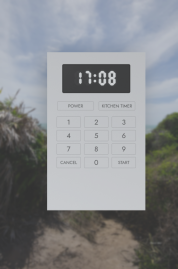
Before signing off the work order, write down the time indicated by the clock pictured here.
17:08
